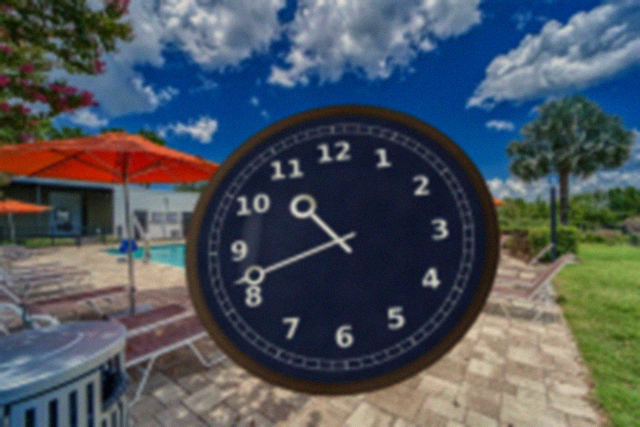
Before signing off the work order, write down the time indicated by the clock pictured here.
10:42
